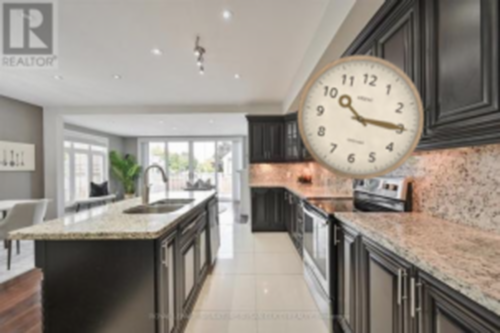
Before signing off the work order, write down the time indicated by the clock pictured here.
10:15
